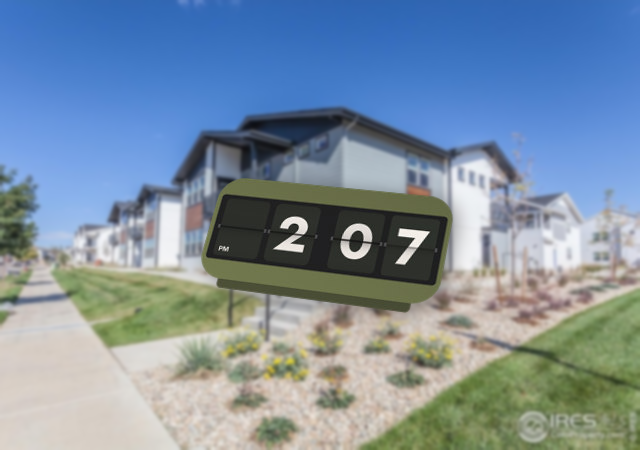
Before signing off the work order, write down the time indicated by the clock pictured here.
2:07
